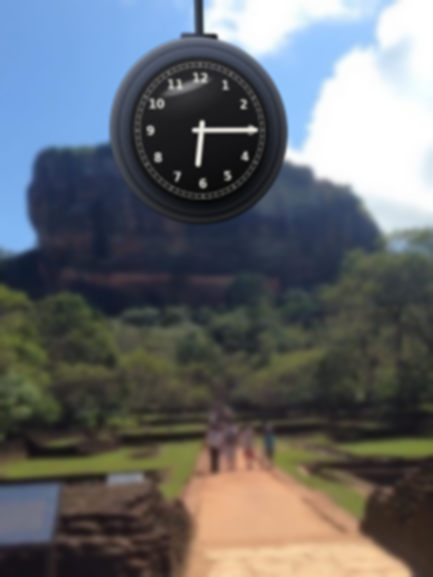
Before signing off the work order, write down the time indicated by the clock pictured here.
6:15
